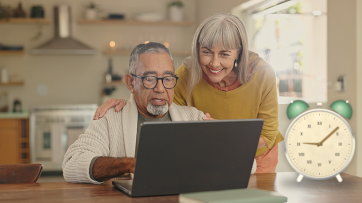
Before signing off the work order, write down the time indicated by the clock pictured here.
9:08
